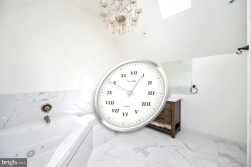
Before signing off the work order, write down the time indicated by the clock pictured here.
12:49
